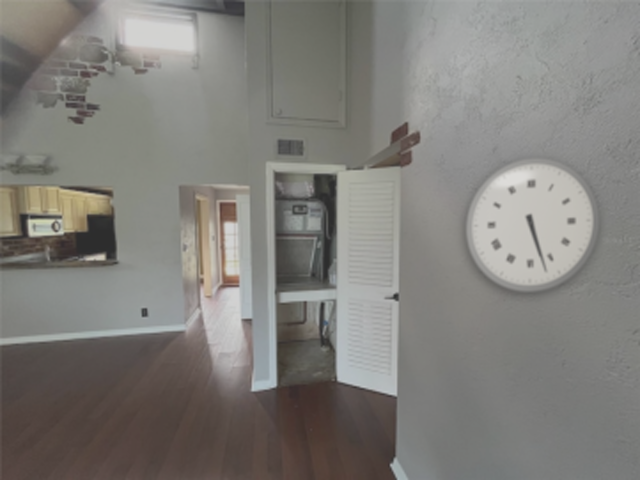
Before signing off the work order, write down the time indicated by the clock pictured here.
5:27
